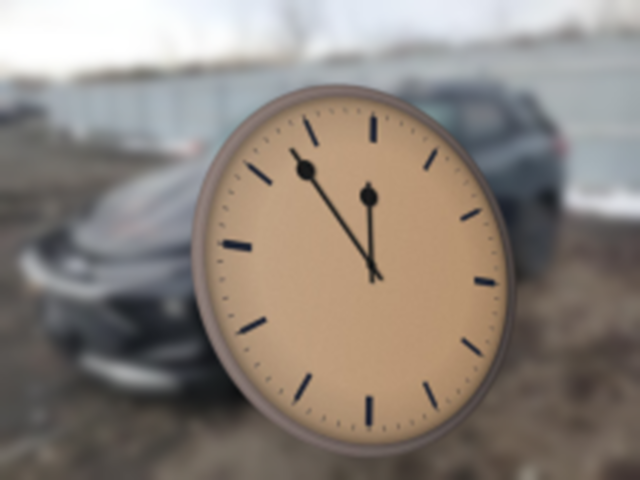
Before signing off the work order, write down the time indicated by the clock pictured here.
11:53
